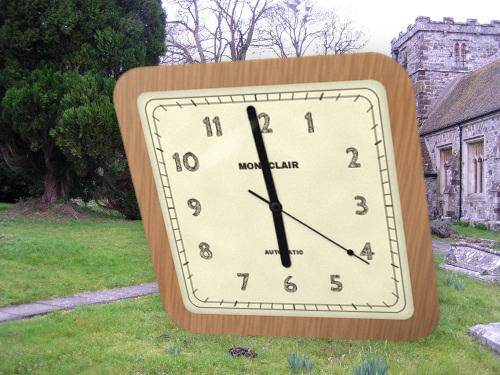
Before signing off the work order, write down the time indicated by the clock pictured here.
5:59:21
